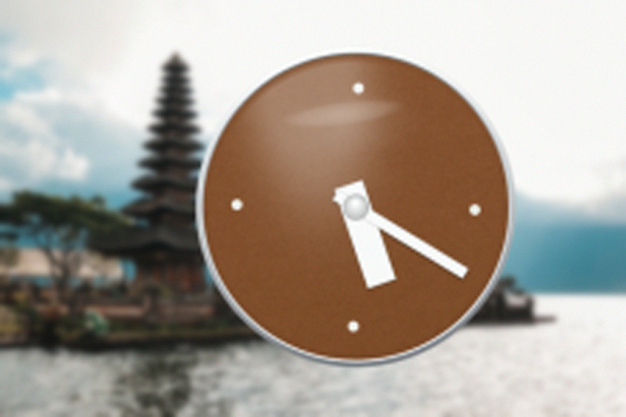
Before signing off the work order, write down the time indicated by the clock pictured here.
5:20
